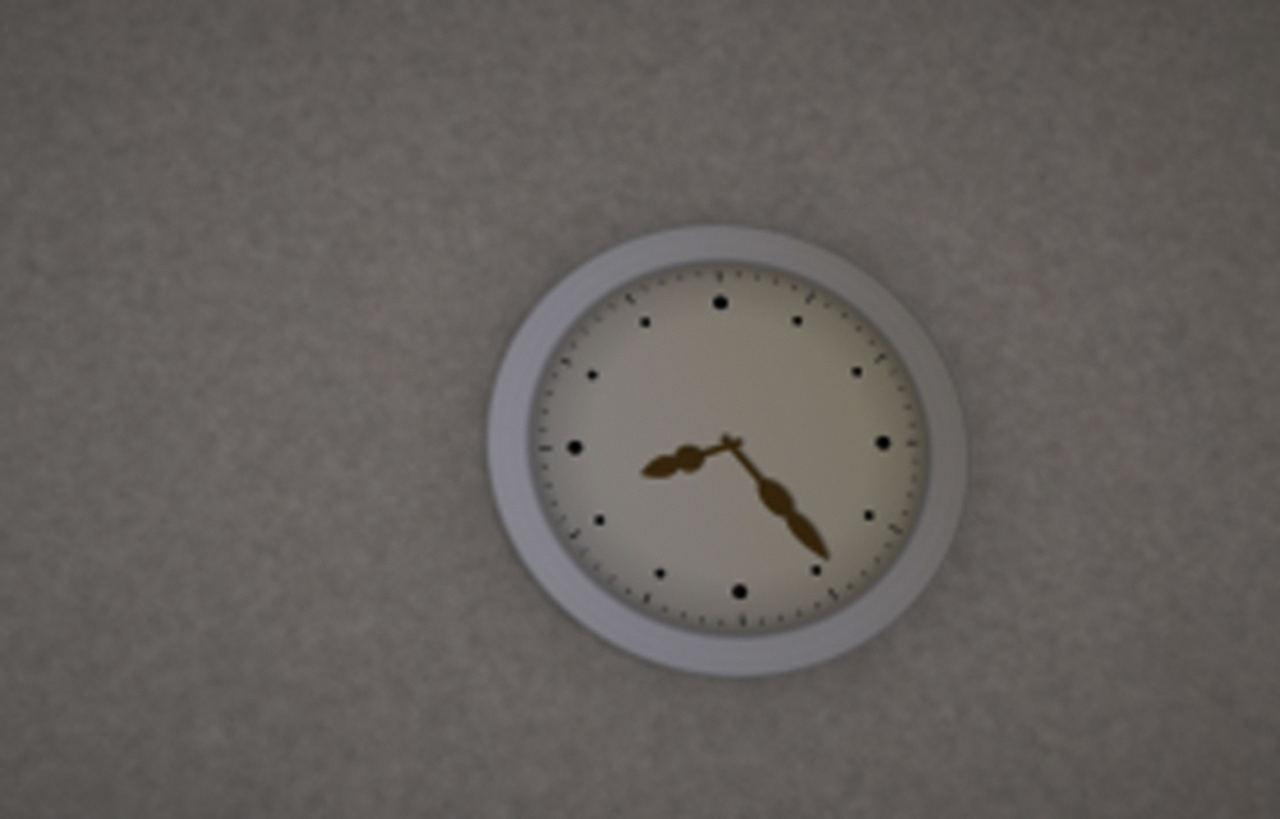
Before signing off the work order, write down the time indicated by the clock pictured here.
8:24
